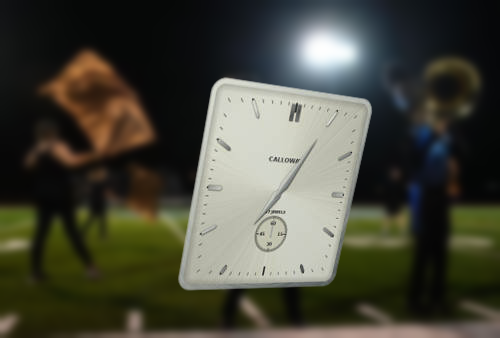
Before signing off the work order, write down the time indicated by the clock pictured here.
7:05
